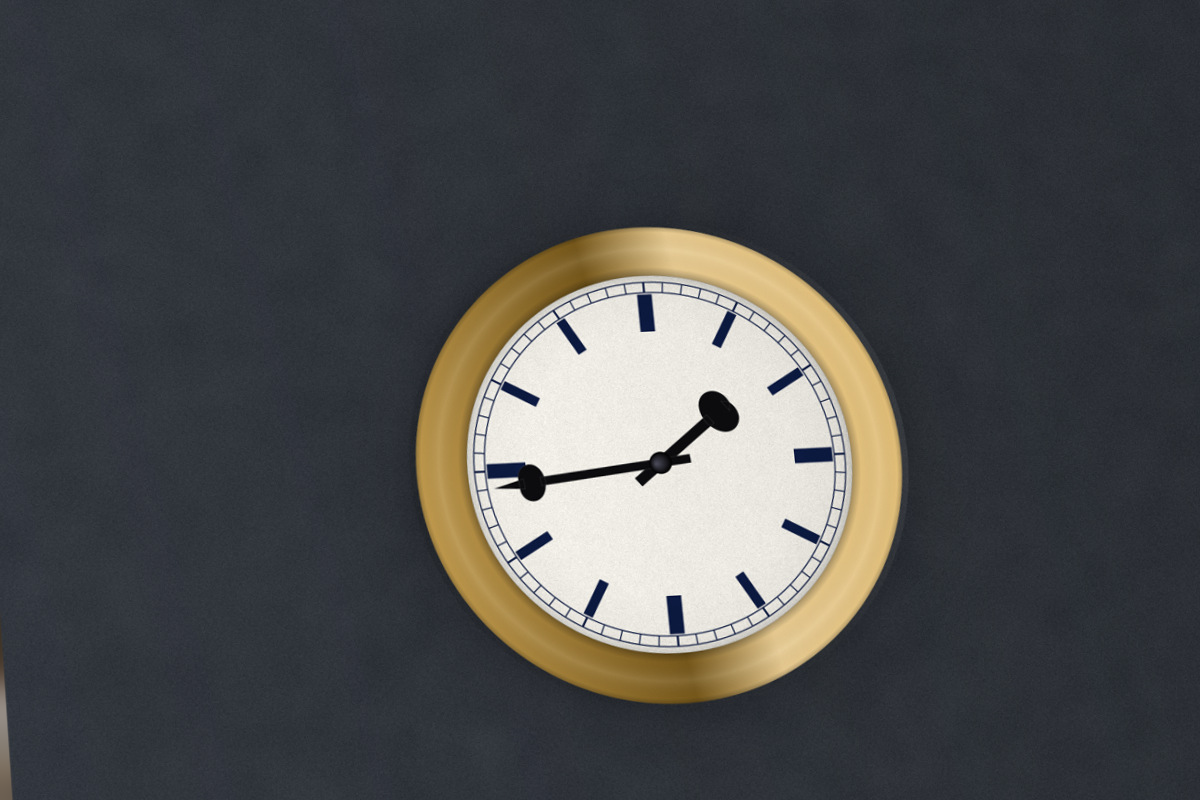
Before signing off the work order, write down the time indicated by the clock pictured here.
1:44
